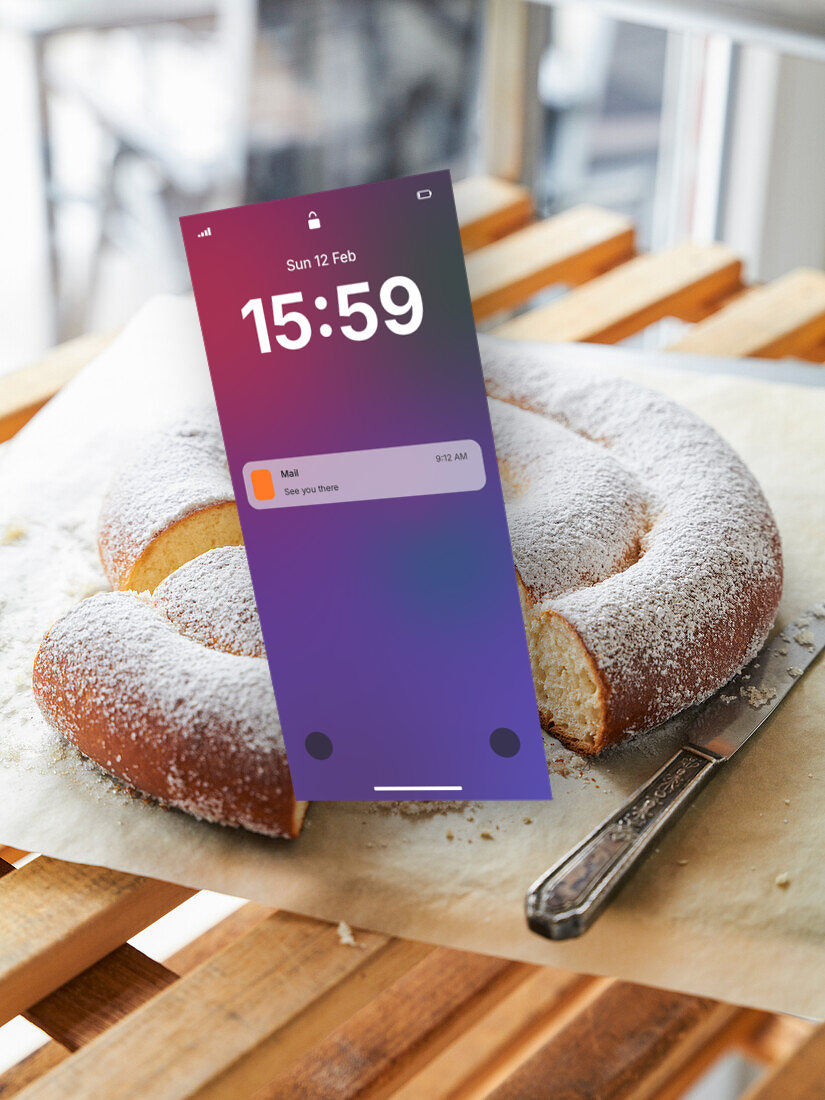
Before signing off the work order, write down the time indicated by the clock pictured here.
15:59
